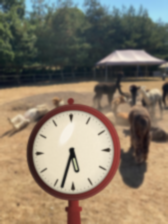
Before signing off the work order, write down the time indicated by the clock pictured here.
5:33
